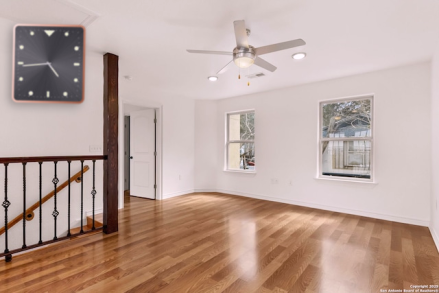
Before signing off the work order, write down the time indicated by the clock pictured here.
4:44
